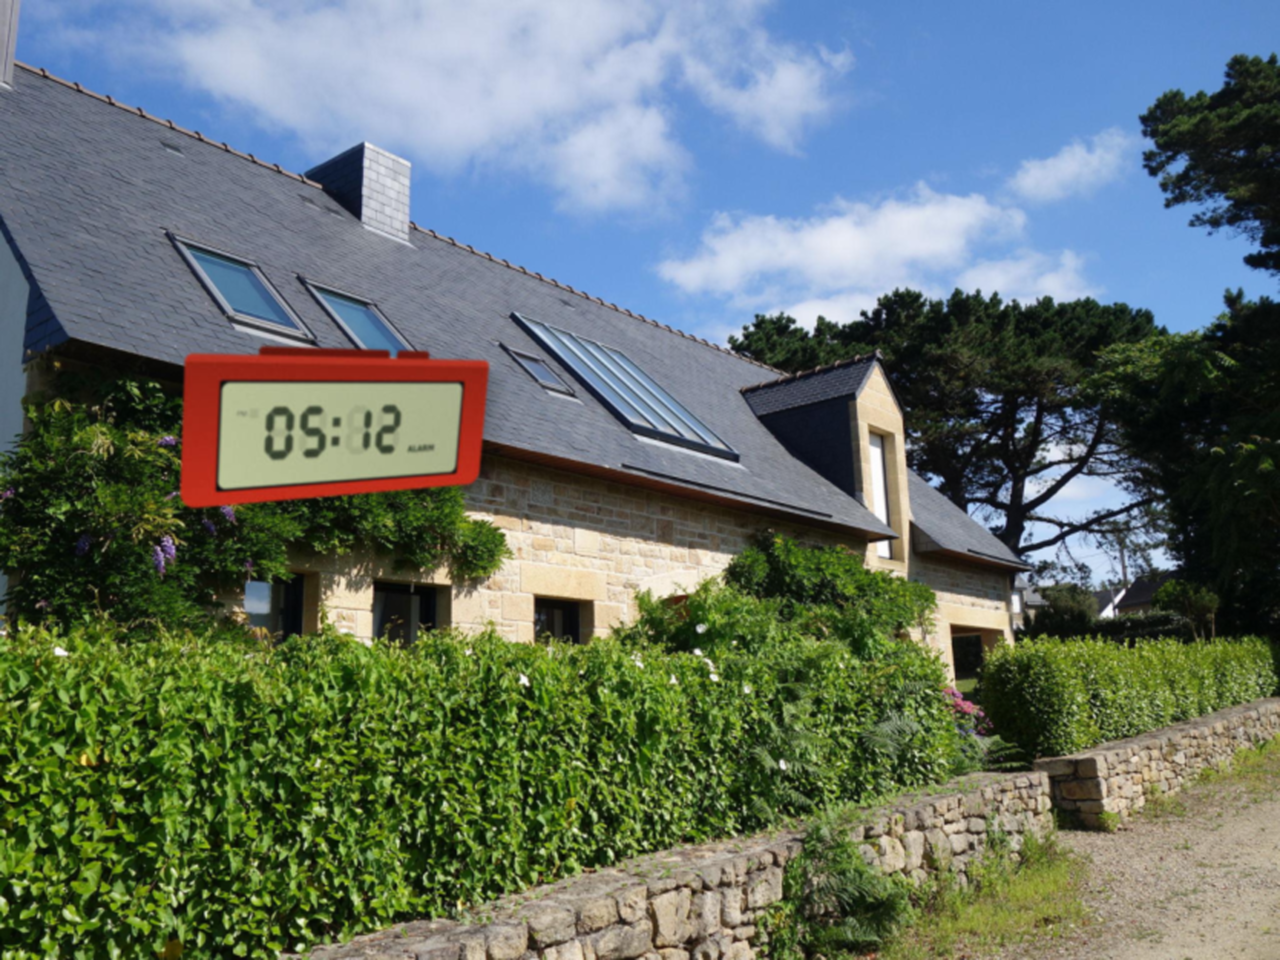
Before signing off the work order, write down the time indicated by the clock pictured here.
5:12
